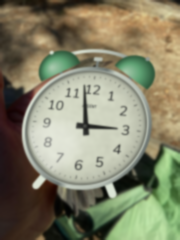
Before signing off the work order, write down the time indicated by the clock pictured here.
2:58
